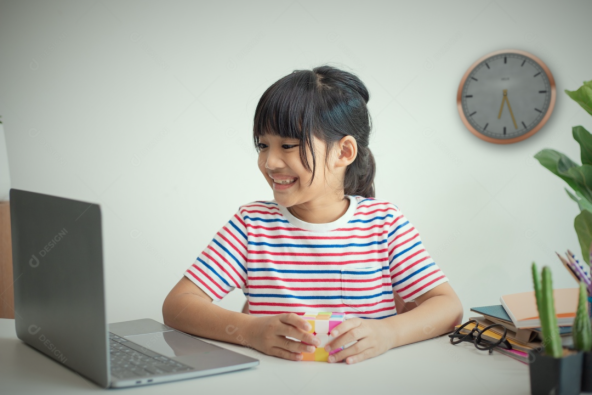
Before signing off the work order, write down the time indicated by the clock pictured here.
6:27
